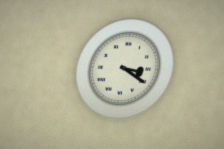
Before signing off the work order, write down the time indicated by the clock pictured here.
3:20
